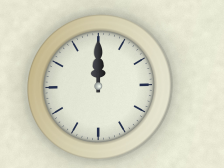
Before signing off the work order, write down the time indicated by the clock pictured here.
12:00
